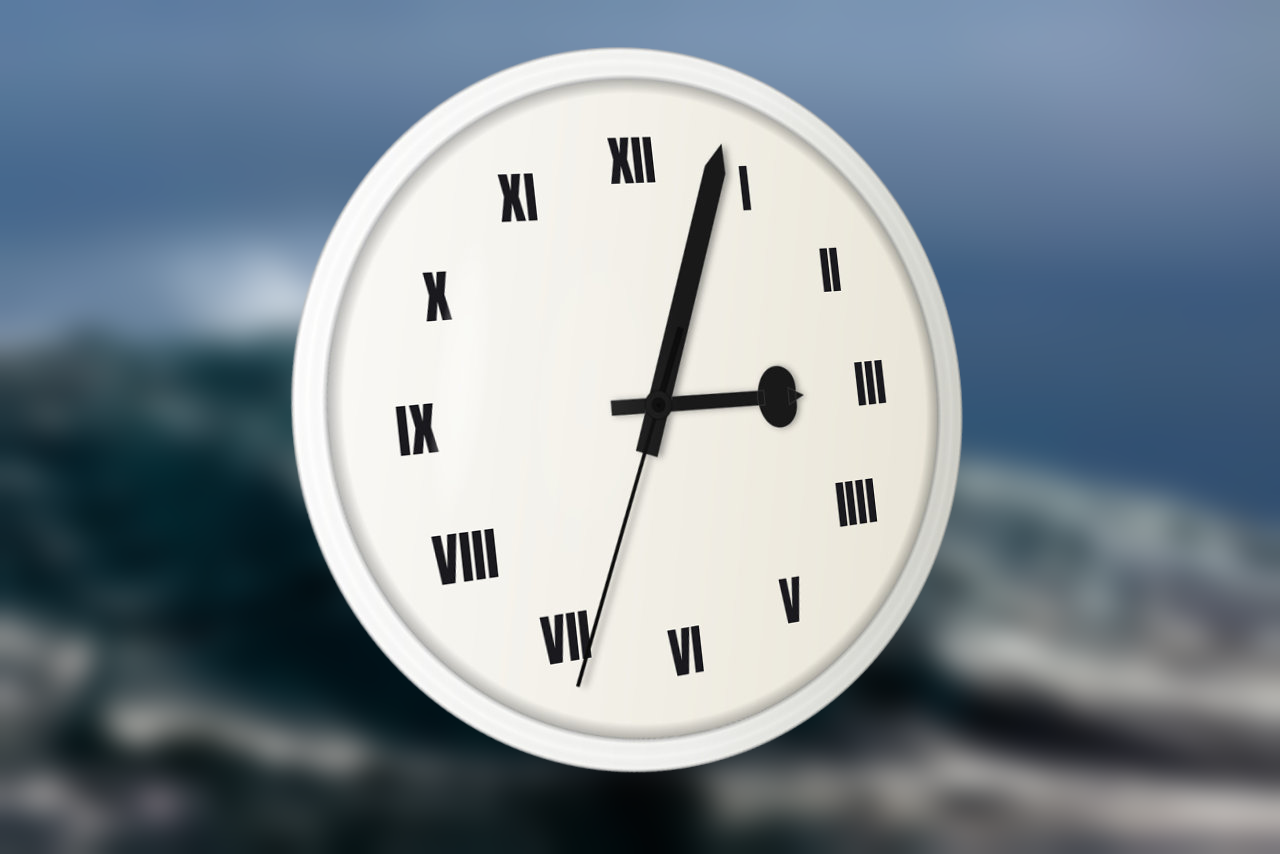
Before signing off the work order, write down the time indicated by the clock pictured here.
3:03:34
